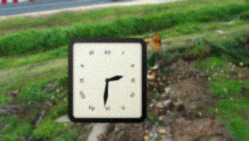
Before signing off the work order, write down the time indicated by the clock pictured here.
2:31
